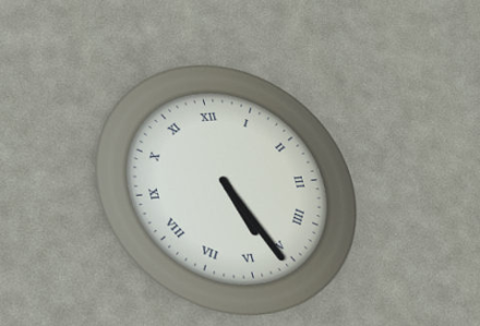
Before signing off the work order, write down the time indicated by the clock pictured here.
5:26
